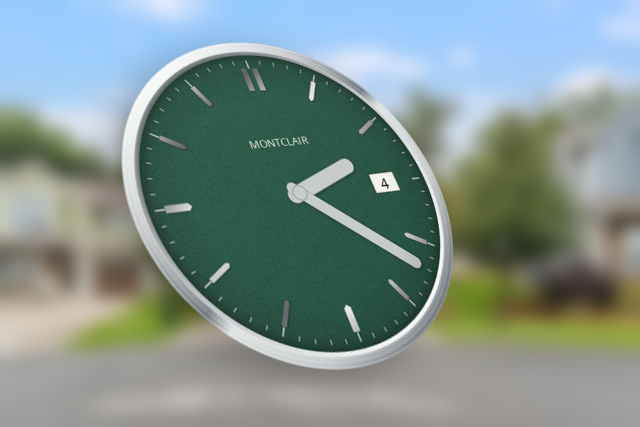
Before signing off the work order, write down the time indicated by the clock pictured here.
2:22
